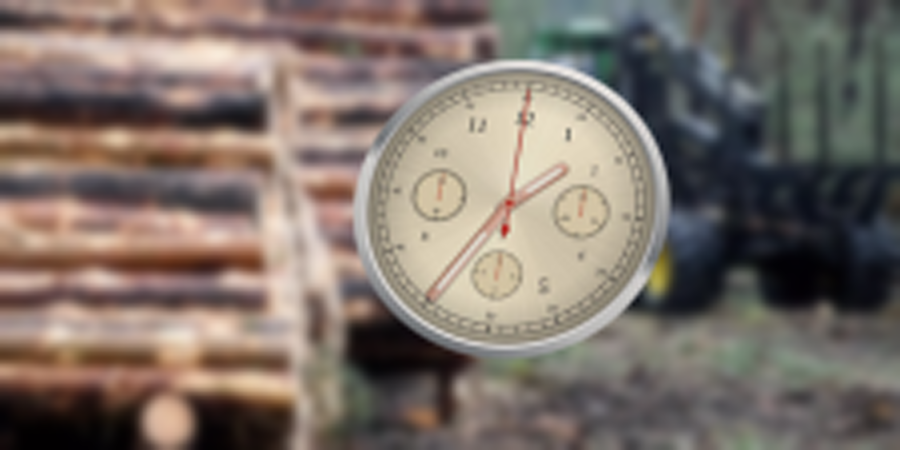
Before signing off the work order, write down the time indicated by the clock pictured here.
1:35
